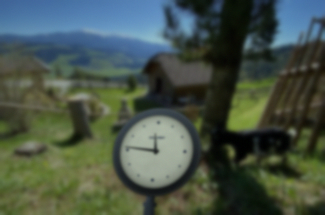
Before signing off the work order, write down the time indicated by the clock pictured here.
11:46
